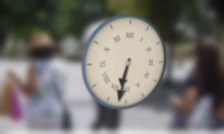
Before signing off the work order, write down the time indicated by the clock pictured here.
6:32
